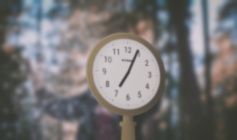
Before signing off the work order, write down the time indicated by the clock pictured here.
7:04
